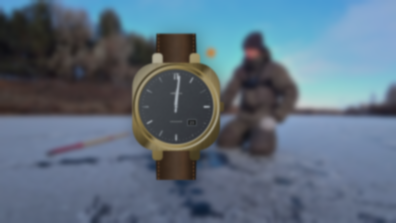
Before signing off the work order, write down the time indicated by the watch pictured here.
12:01
